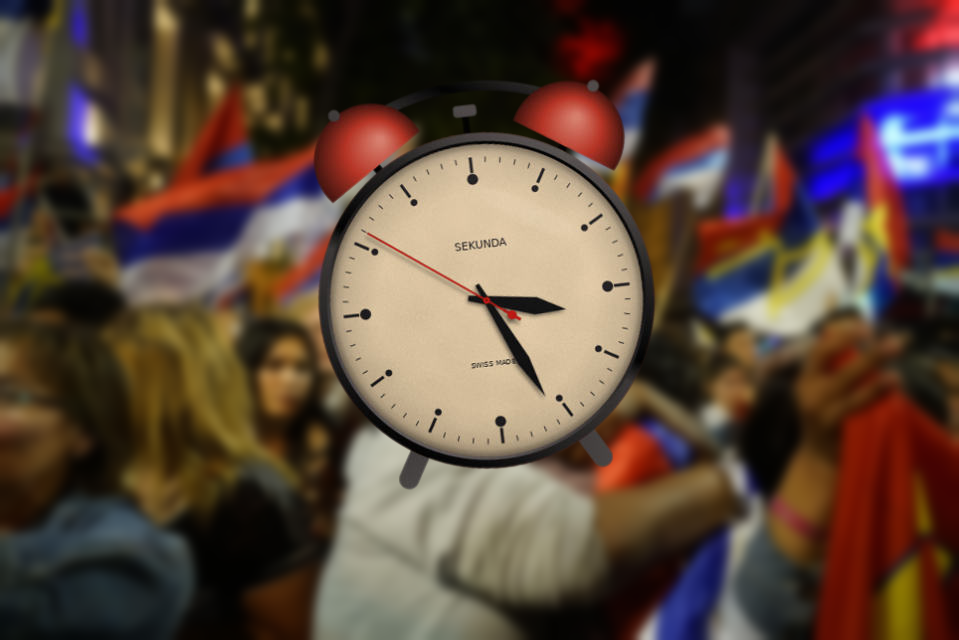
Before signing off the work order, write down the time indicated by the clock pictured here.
3:25:51
